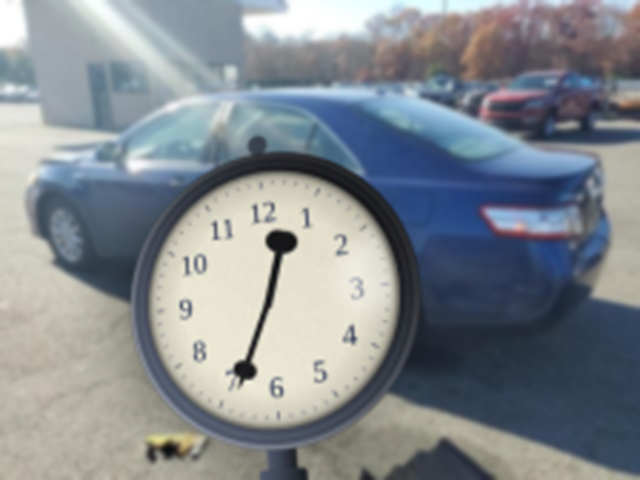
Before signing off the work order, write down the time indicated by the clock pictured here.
12:34
